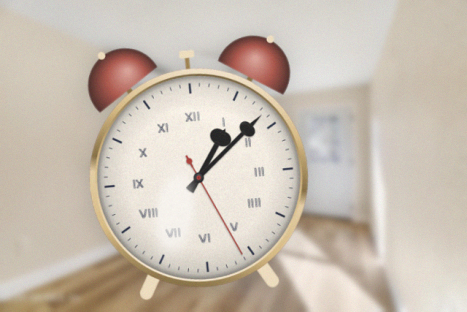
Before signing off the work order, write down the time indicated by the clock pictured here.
1:08:26
